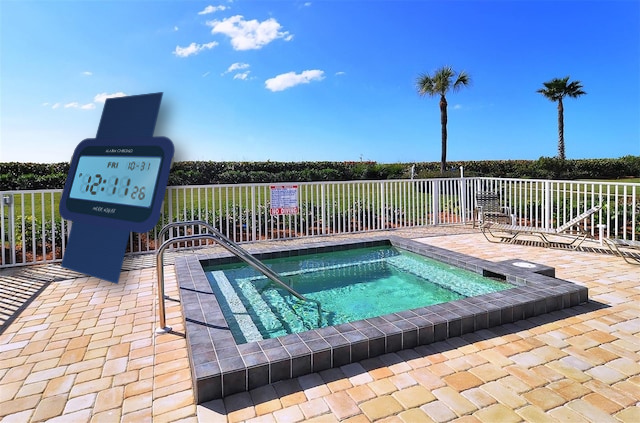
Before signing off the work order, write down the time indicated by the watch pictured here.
12:11:26
